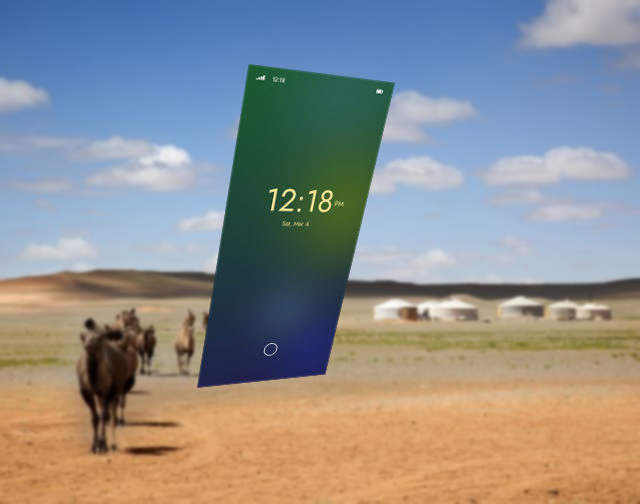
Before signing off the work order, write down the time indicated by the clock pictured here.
12:18
